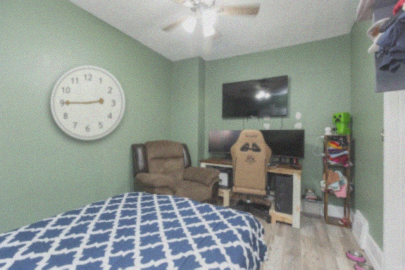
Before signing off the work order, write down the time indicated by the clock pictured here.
2:45
